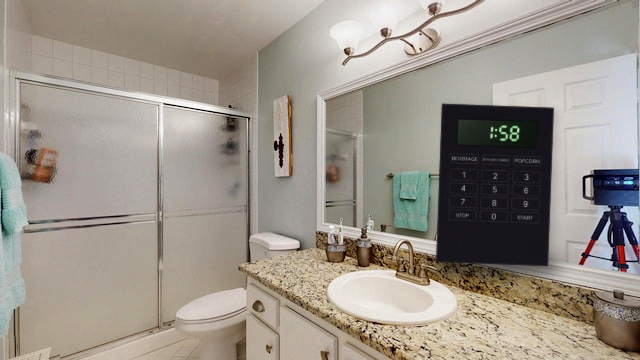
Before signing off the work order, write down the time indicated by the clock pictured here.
1:58
